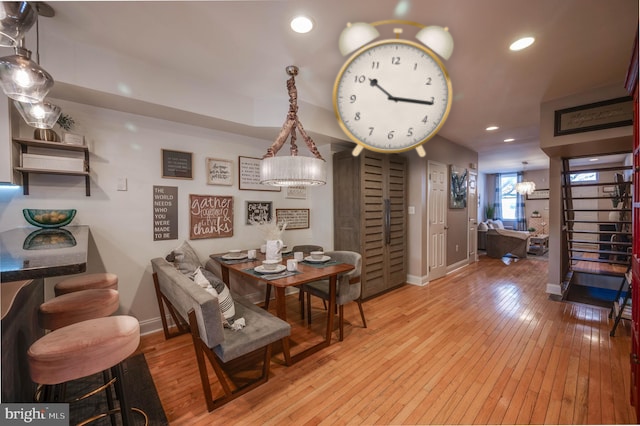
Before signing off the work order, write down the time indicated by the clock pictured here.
10:16
